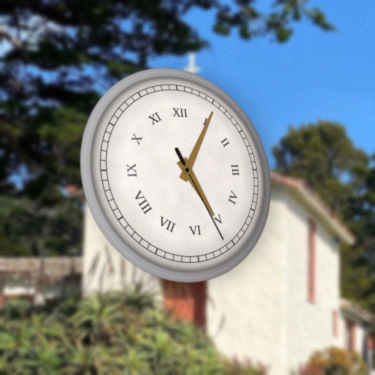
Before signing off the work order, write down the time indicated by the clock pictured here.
5:05:26
